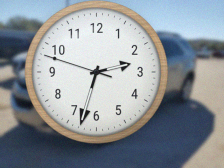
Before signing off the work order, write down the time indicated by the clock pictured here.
2:32:48
